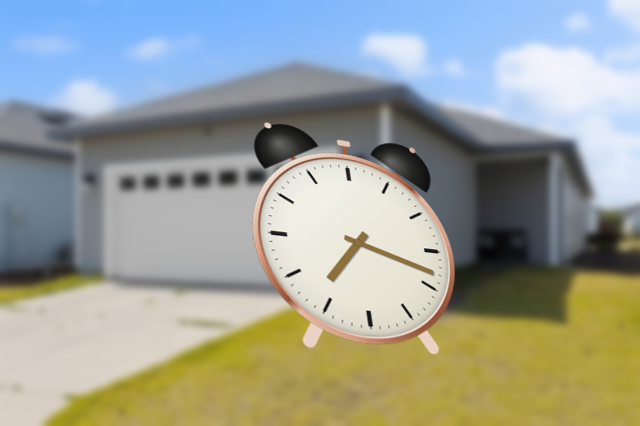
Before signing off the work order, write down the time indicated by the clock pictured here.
7:18
